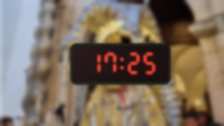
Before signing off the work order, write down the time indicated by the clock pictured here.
17:25
